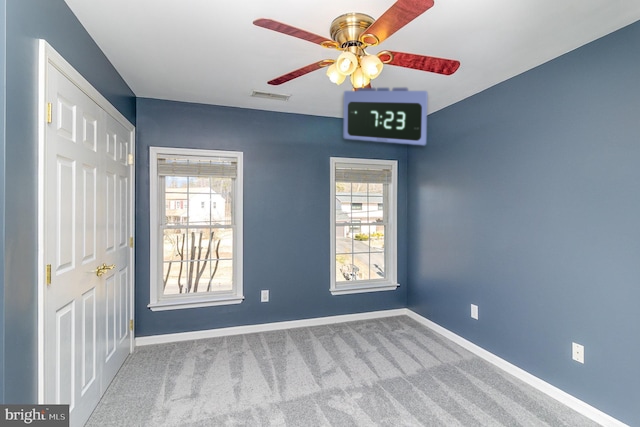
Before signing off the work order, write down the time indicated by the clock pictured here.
7:23
